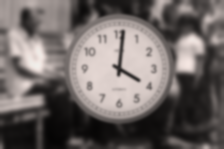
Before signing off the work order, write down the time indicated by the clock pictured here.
4:01
